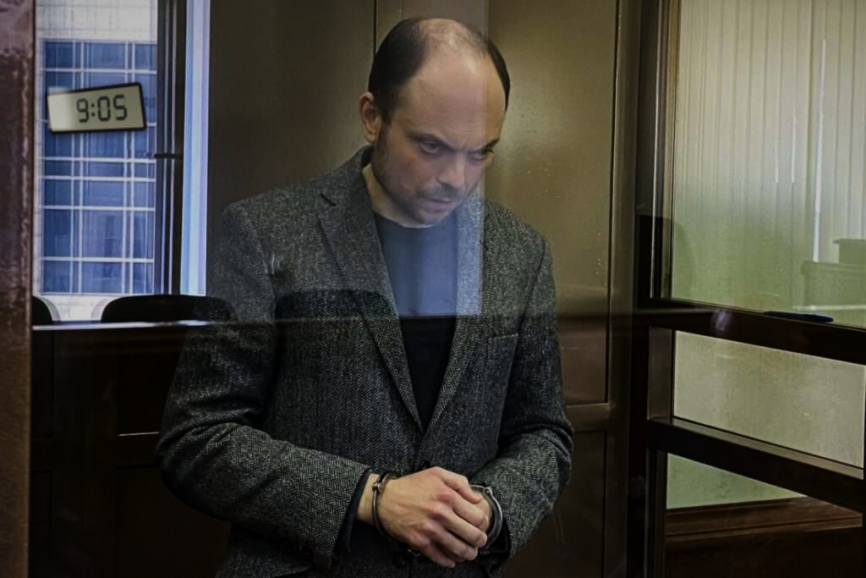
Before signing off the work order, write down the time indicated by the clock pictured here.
9:05
